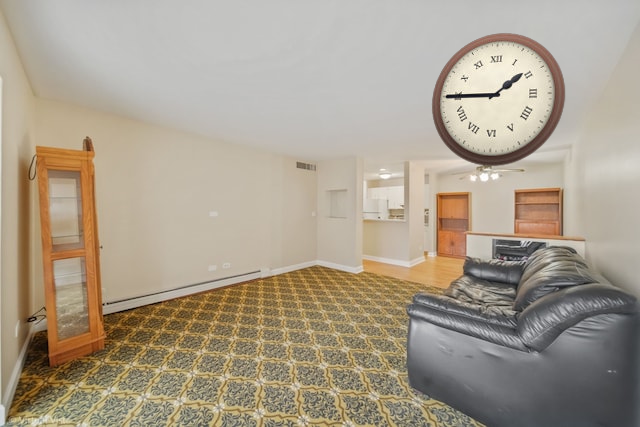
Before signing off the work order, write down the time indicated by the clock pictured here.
1:45
